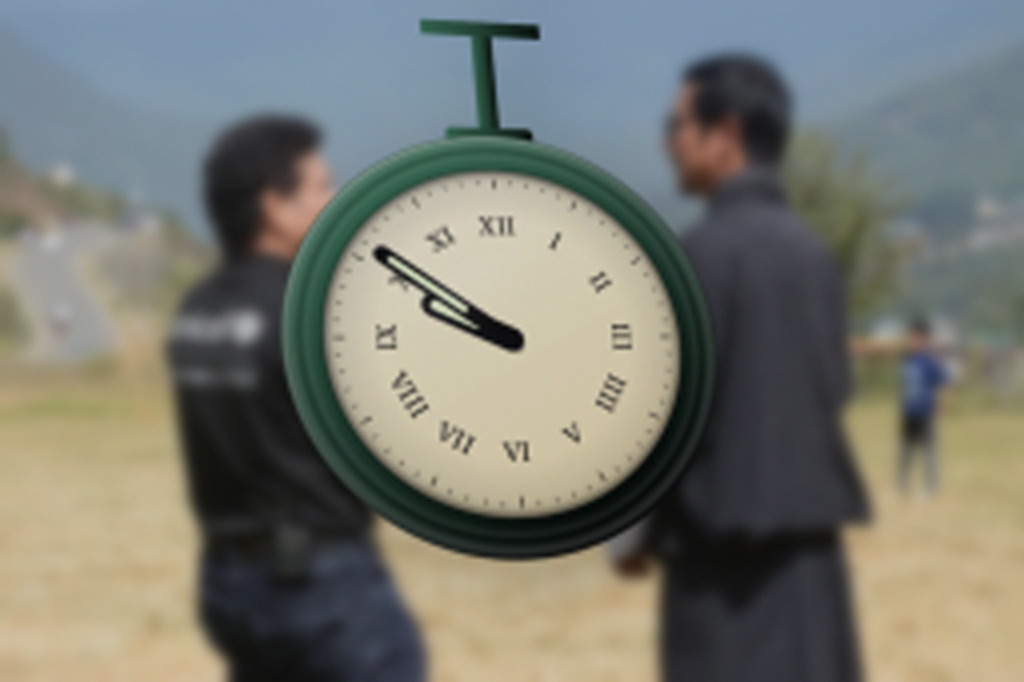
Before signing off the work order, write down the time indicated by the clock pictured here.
9:51
